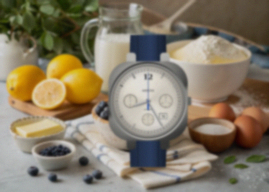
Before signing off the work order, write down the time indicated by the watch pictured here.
8:25
